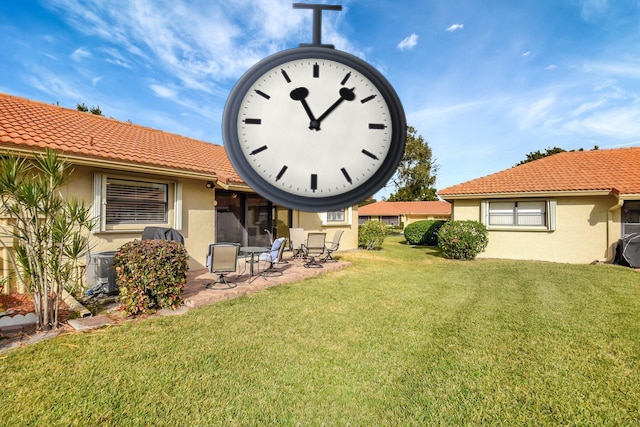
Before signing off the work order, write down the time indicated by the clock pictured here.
11:07
